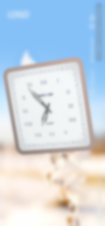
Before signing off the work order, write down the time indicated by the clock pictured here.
6:54
